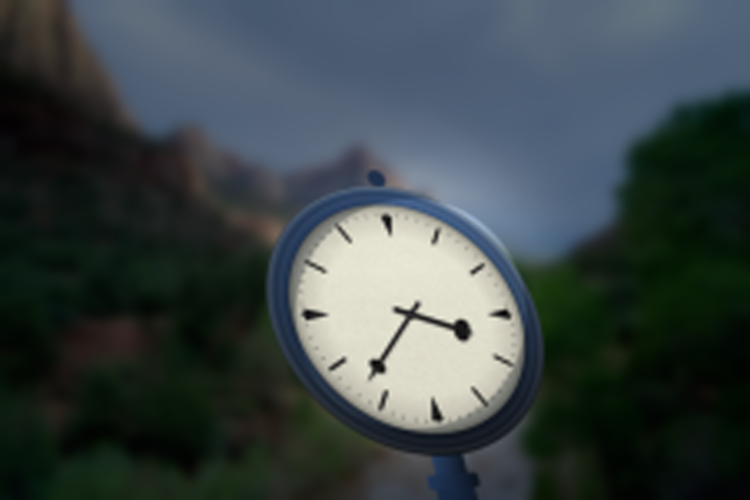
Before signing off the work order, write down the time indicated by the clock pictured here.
3:37
